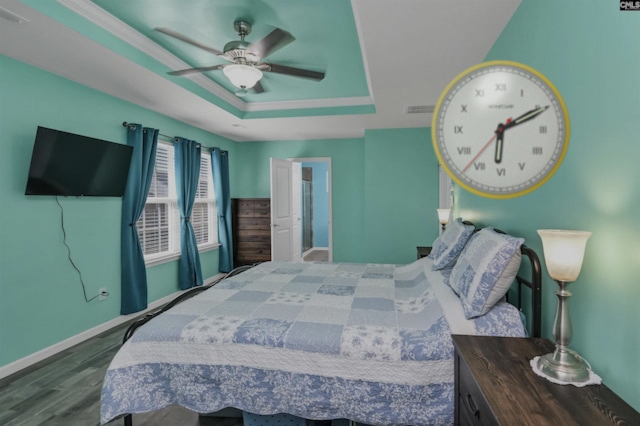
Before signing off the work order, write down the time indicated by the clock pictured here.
6:10:37
